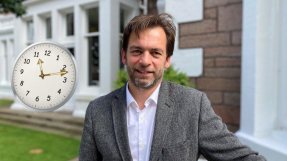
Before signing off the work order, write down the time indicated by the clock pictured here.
11:12
